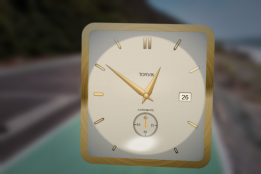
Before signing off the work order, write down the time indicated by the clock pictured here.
12:51
